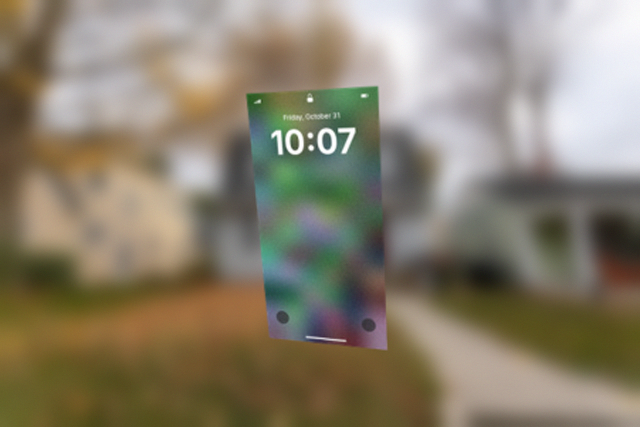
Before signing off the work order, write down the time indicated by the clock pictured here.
10:07
